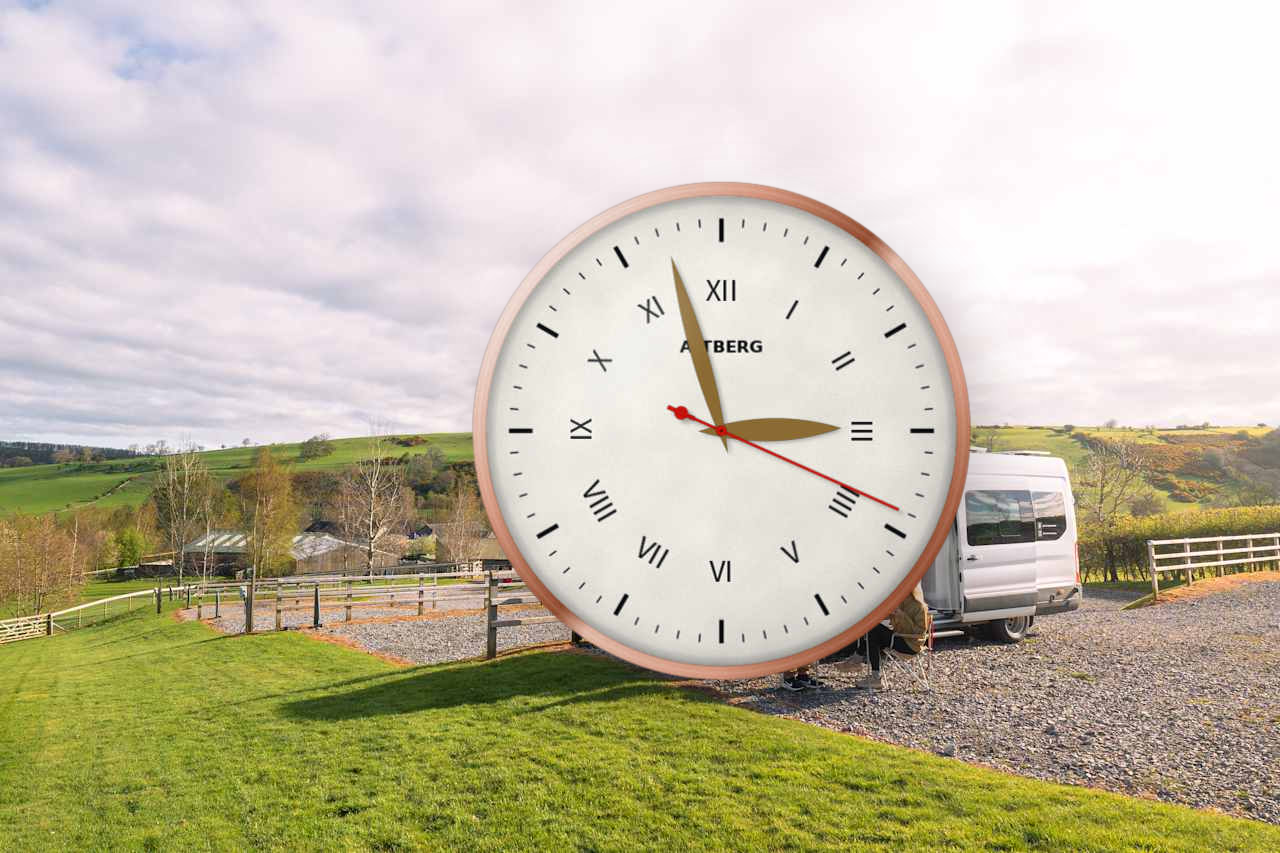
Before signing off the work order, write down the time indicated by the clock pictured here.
2:57:19
